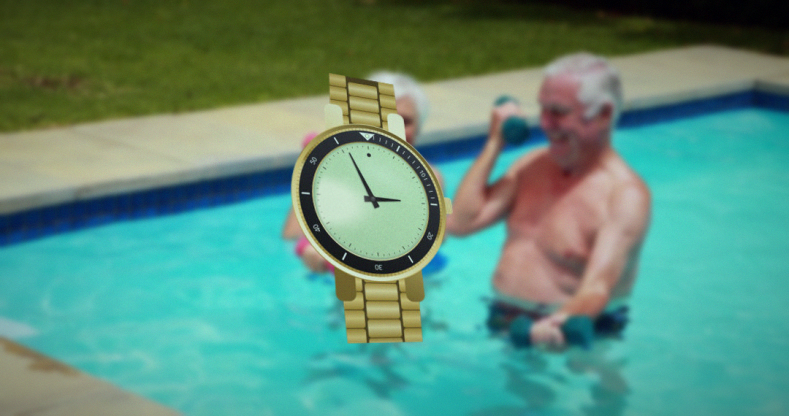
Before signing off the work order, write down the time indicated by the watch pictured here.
2:56
